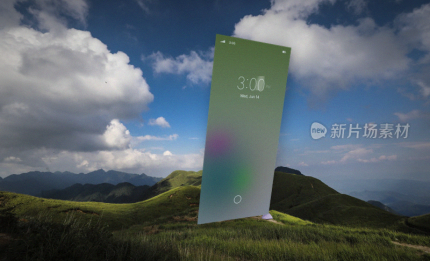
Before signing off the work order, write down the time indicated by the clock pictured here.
3:00
